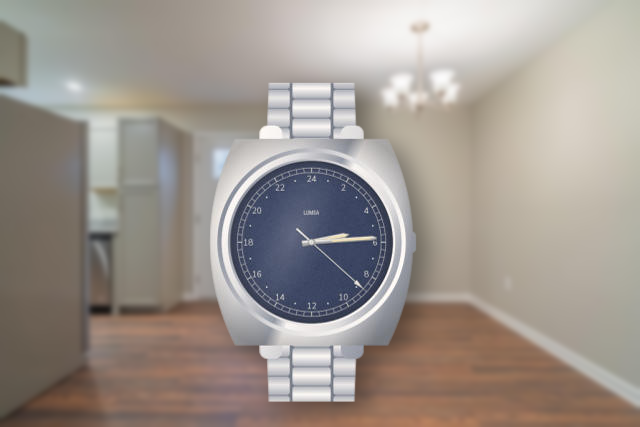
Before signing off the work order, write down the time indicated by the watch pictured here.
5:14:22
